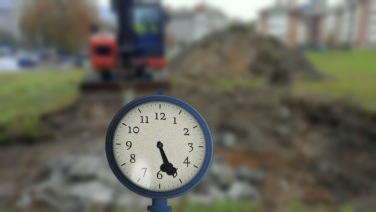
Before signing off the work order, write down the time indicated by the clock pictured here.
5:26
